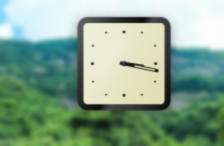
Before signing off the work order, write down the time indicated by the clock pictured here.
3:17
